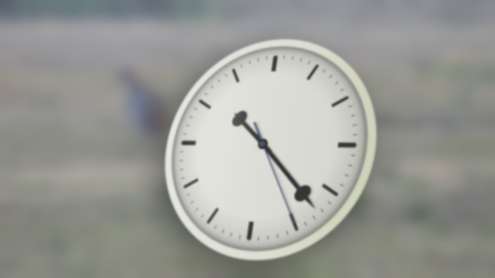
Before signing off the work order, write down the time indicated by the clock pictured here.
10:22:25
